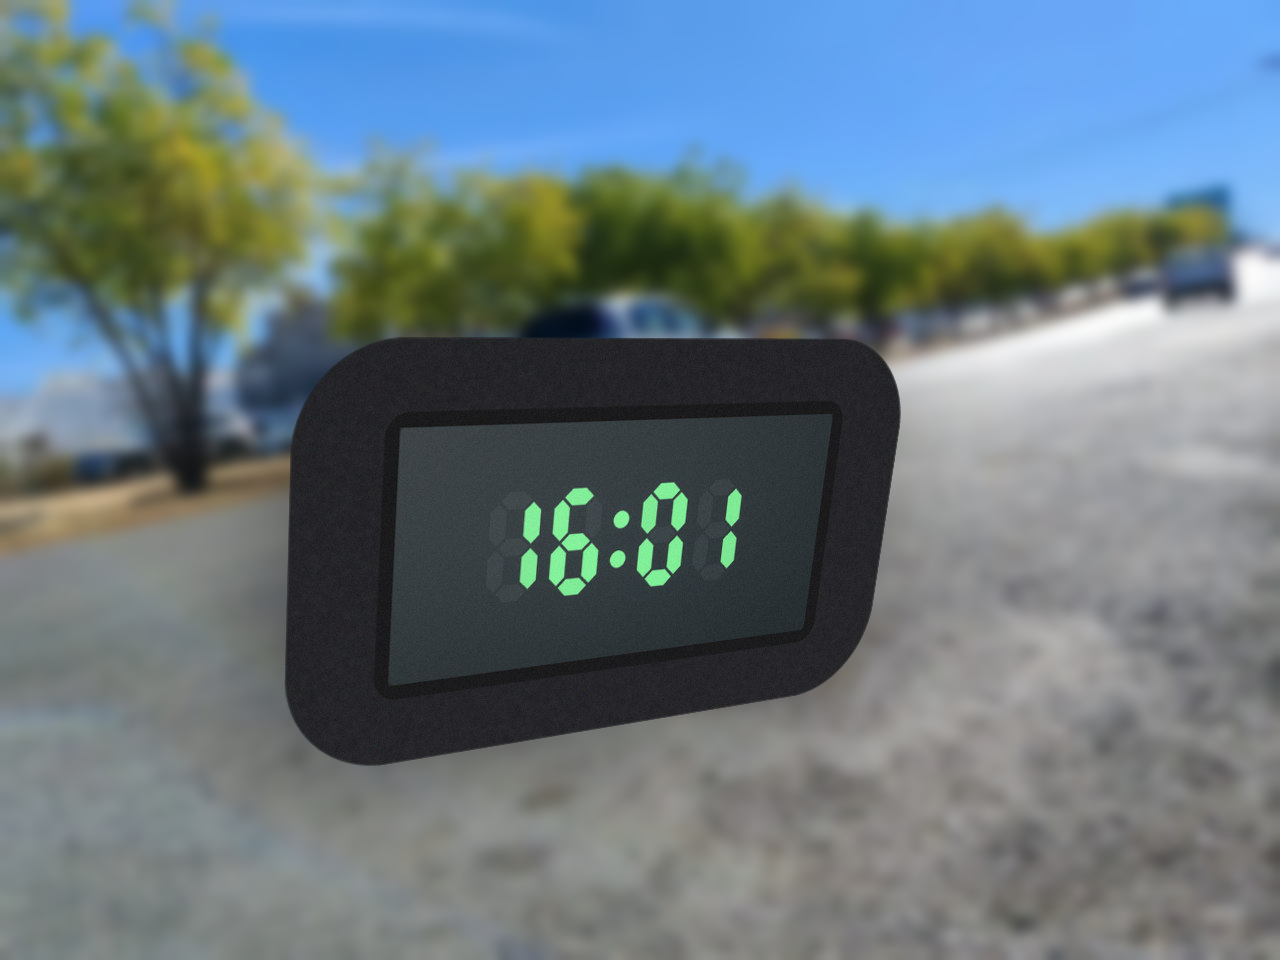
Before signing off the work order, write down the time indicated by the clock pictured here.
16:01
